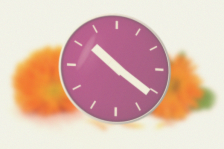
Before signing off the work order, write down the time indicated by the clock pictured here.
10:21
